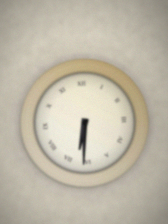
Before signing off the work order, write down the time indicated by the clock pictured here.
6:31
